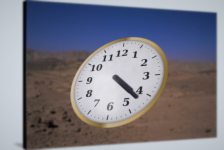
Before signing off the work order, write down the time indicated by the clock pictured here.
4:22
